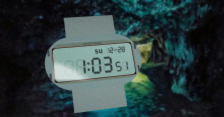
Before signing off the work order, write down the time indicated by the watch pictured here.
1:03:51
